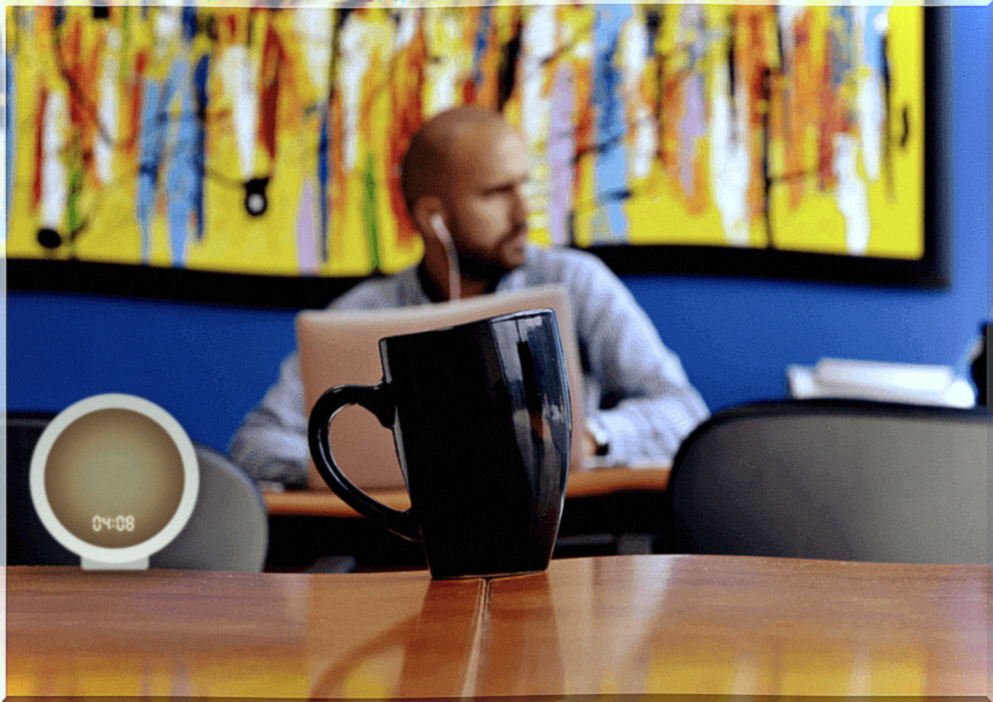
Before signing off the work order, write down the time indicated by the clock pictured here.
4:08
